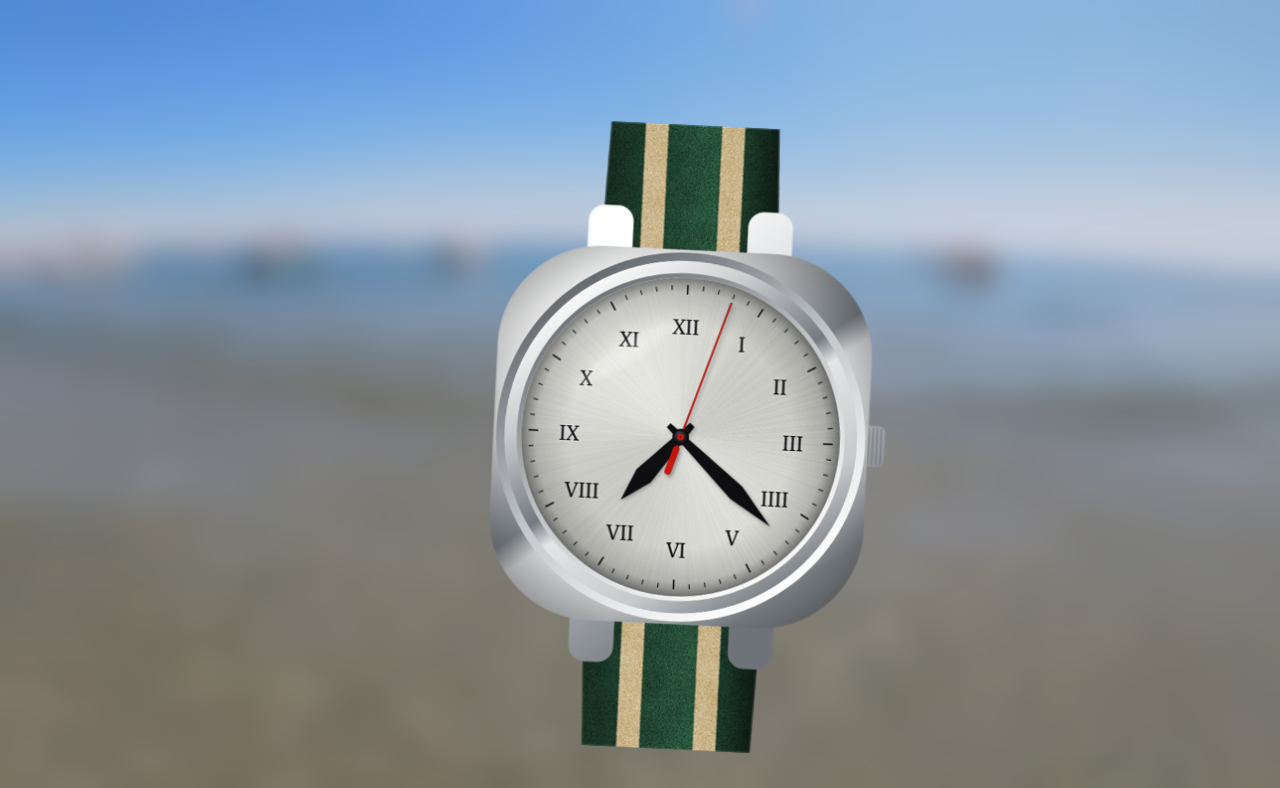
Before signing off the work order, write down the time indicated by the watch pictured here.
7:22:03
